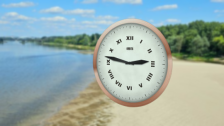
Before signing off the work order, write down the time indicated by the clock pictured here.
2:47
